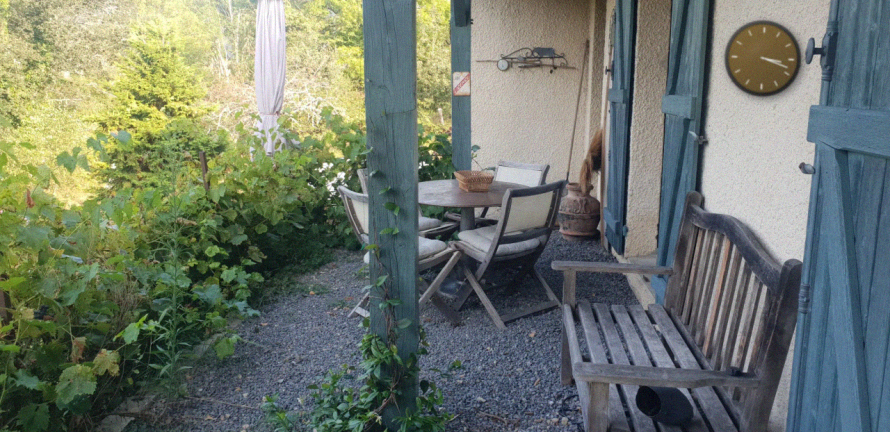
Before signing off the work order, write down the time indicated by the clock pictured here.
3:18
